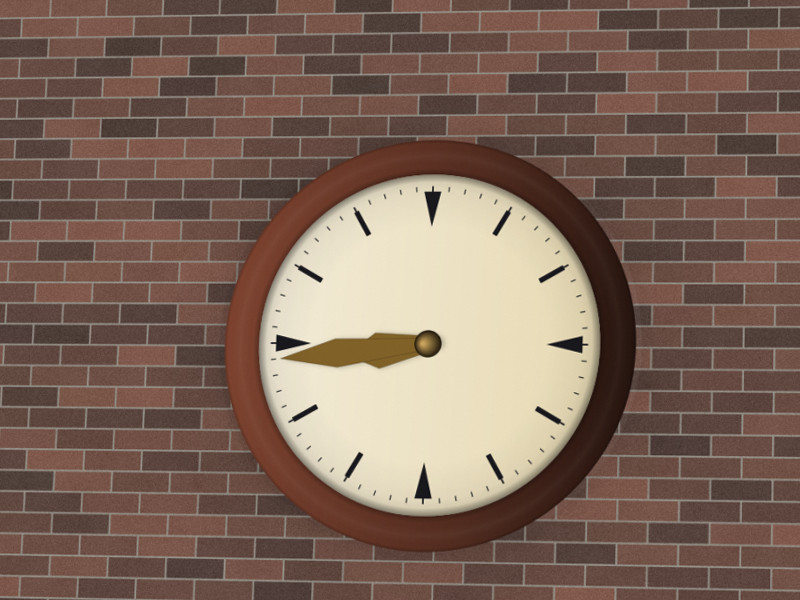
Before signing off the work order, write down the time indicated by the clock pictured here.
8:44
